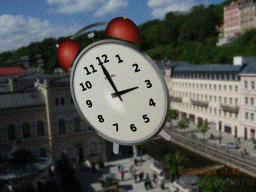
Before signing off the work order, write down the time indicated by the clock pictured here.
2:59
